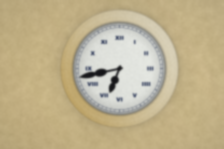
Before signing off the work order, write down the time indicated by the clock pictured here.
6:43
